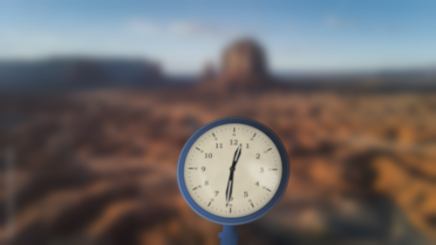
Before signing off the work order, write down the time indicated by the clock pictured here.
12:31
